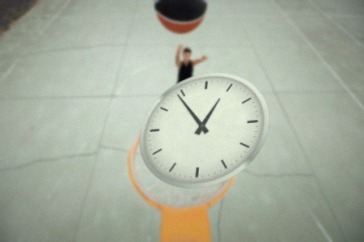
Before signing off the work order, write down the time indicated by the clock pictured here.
12:54
